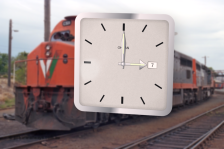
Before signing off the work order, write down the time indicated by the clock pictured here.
3:00
